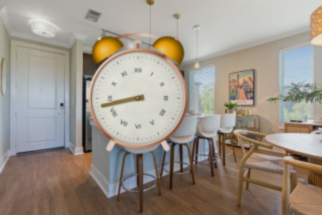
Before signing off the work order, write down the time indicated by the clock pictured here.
8:43
